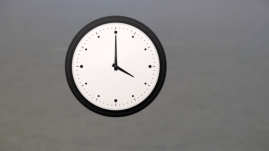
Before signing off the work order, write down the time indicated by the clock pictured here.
4:00
